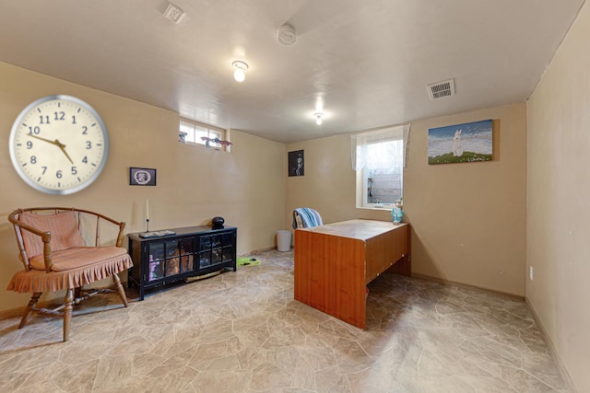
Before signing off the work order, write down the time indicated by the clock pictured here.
4:48
